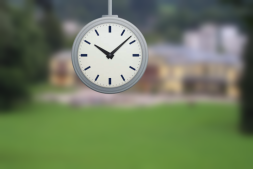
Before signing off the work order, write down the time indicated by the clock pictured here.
10:08
